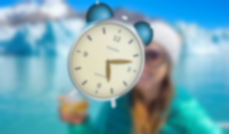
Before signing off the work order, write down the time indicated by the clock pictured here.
5:12
